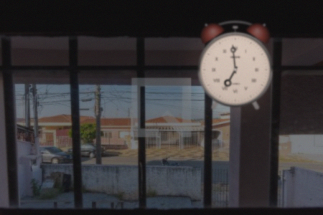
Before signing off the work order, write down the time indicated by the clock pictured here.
6:59
